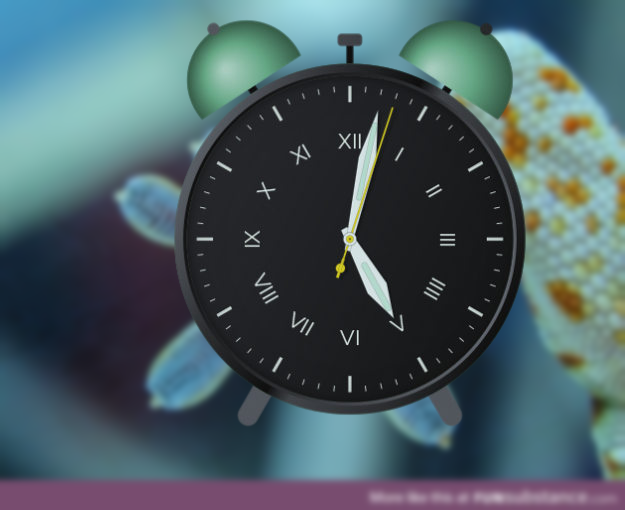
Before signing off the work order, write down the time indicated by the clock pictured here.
5:02:03
